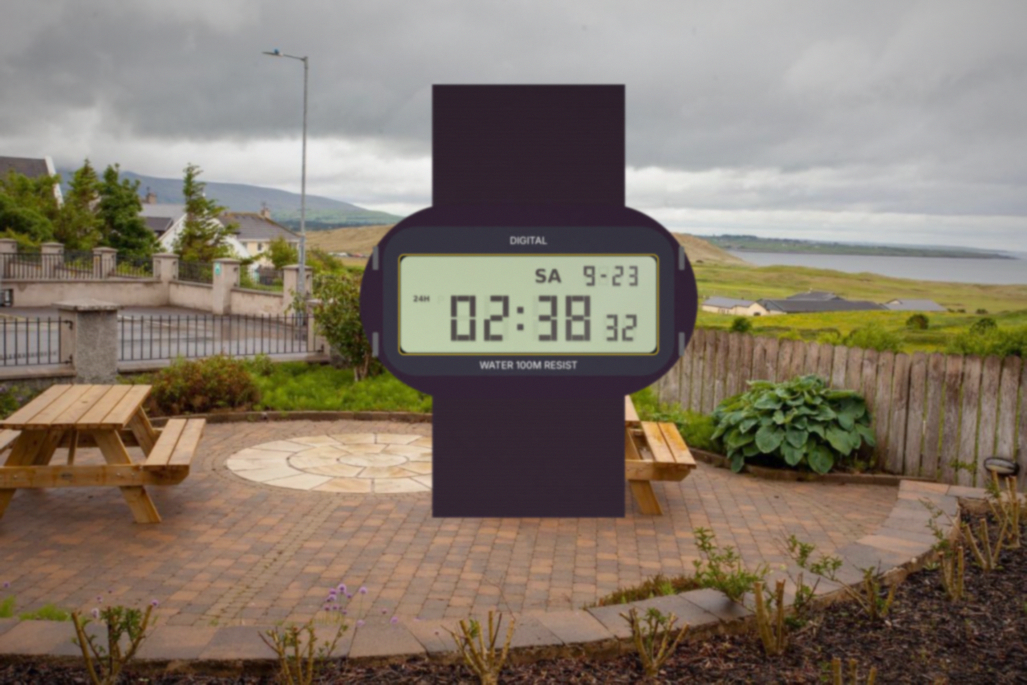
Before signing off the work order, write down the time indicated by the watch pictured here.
2:38:32
